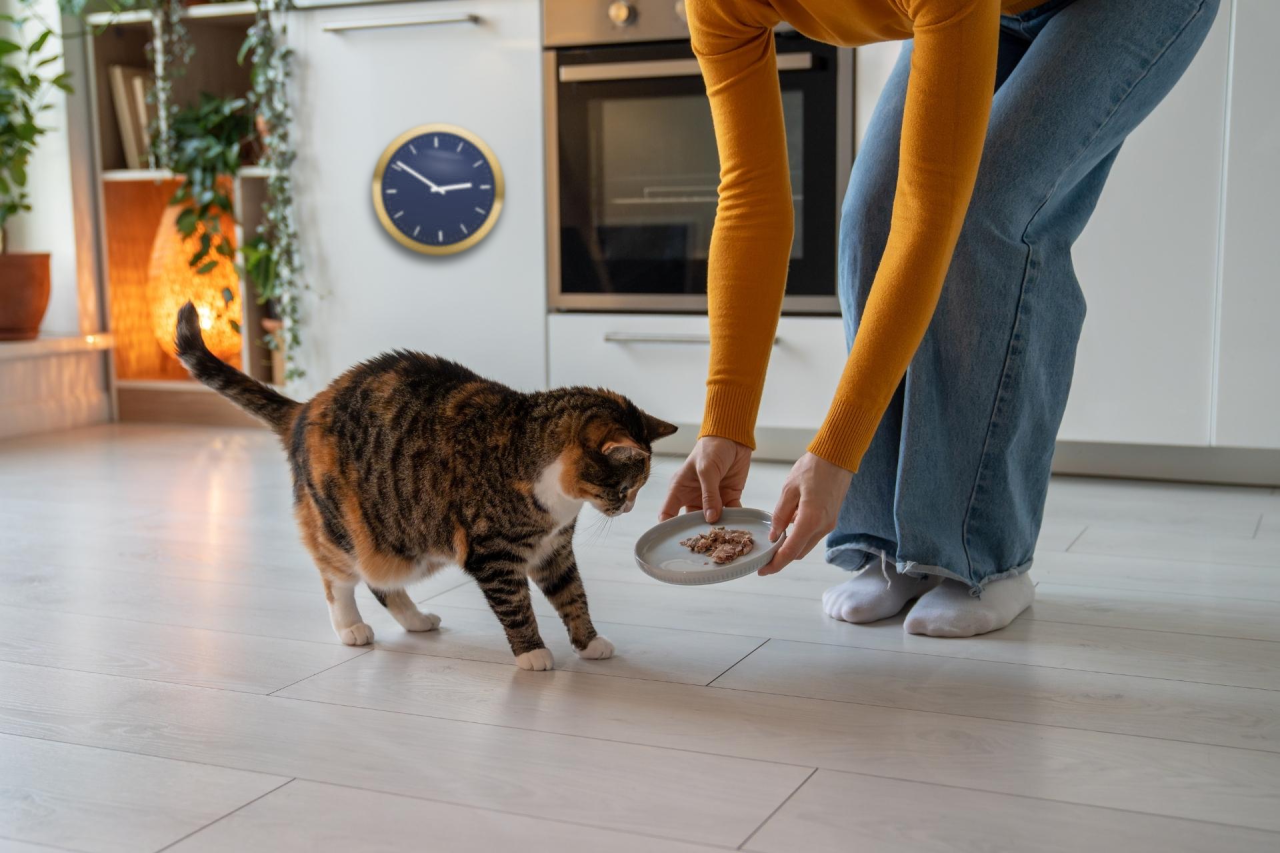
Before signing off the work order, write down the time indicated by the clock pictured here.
2:51
